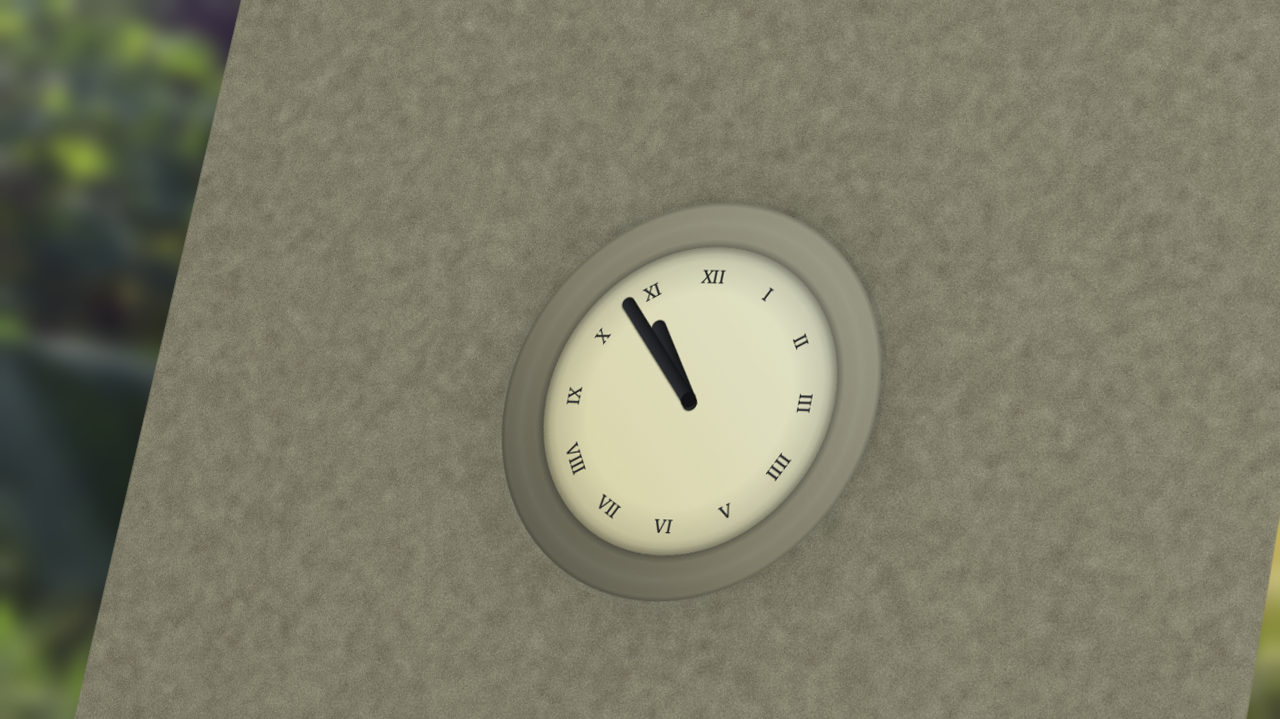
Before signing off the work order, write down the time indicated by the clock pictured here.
10:53
